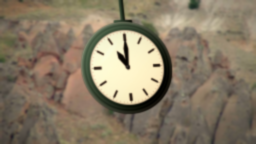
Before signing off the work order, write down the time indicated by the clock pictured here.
11:00
